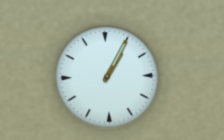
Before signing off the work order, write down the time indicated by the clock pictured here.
1:05
